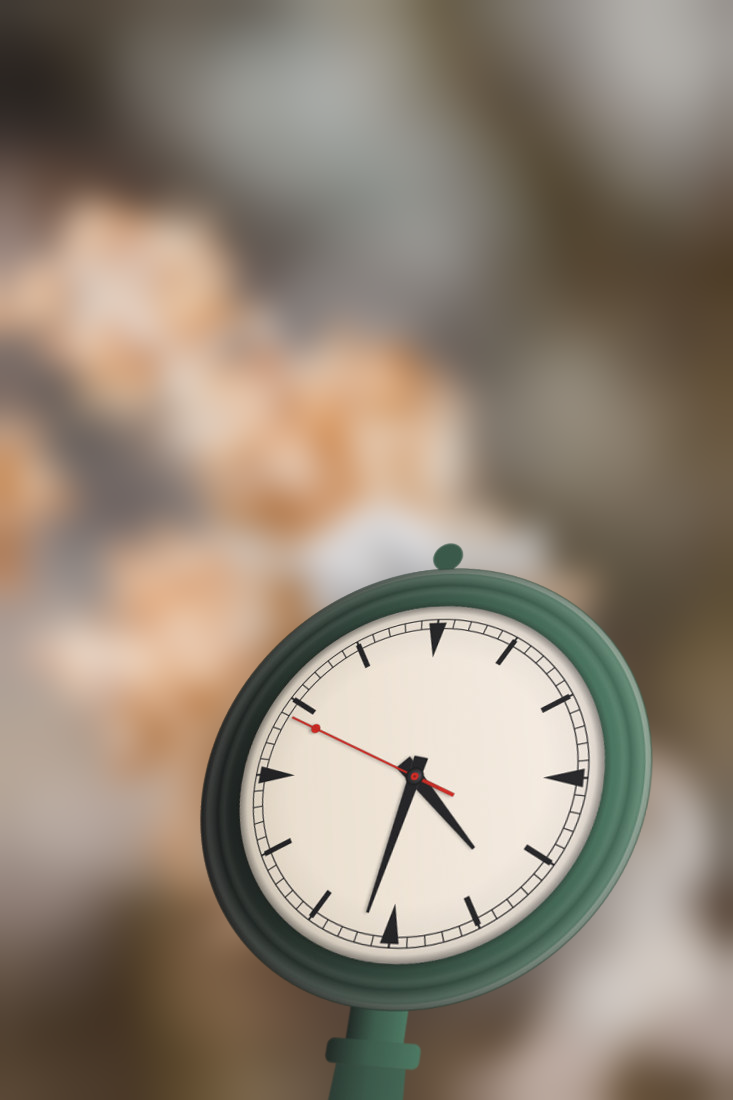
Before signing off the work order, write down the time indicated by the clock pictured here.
4:31:49
